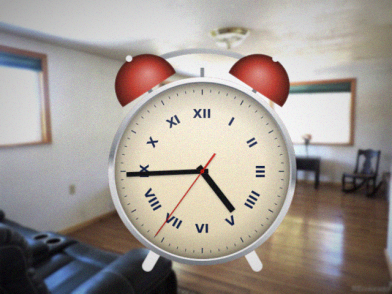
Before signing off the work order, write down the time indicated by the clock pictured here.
4:44:36
